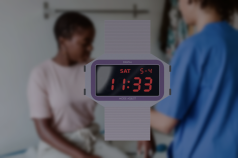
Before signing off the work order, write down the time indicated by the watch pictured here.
11:33
